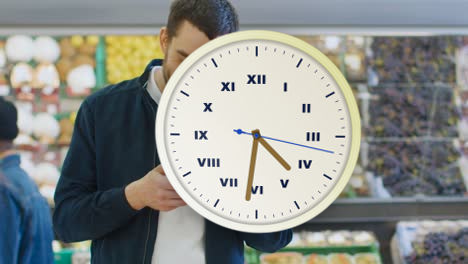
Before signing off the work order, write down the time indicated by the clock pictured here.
4:31:17
